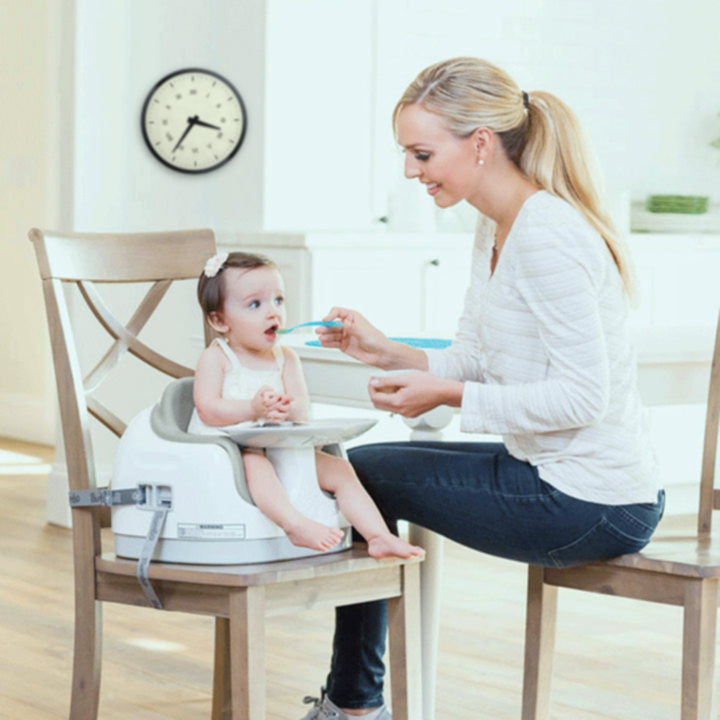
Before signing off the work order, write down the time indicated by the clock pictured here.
3:36
